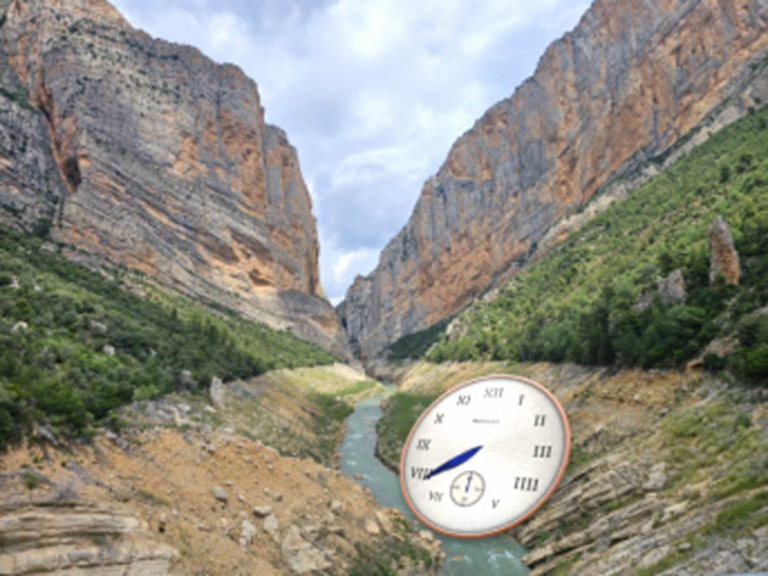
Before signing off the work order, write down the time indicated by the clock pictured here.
7:39
